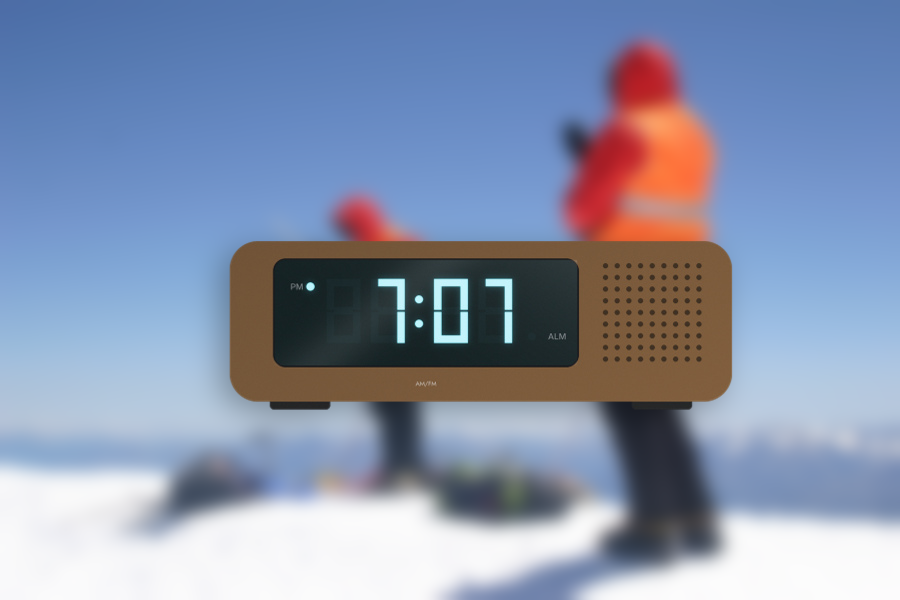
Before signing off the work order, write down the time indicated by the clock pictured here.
7:07
